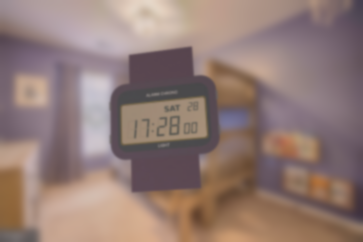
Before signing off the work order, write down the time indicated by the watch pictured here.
17:28
